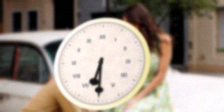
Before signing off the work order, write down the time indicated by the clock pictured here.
6:30
